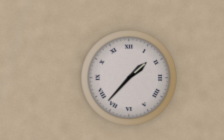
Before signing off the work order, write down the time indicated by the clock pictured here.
1:37
